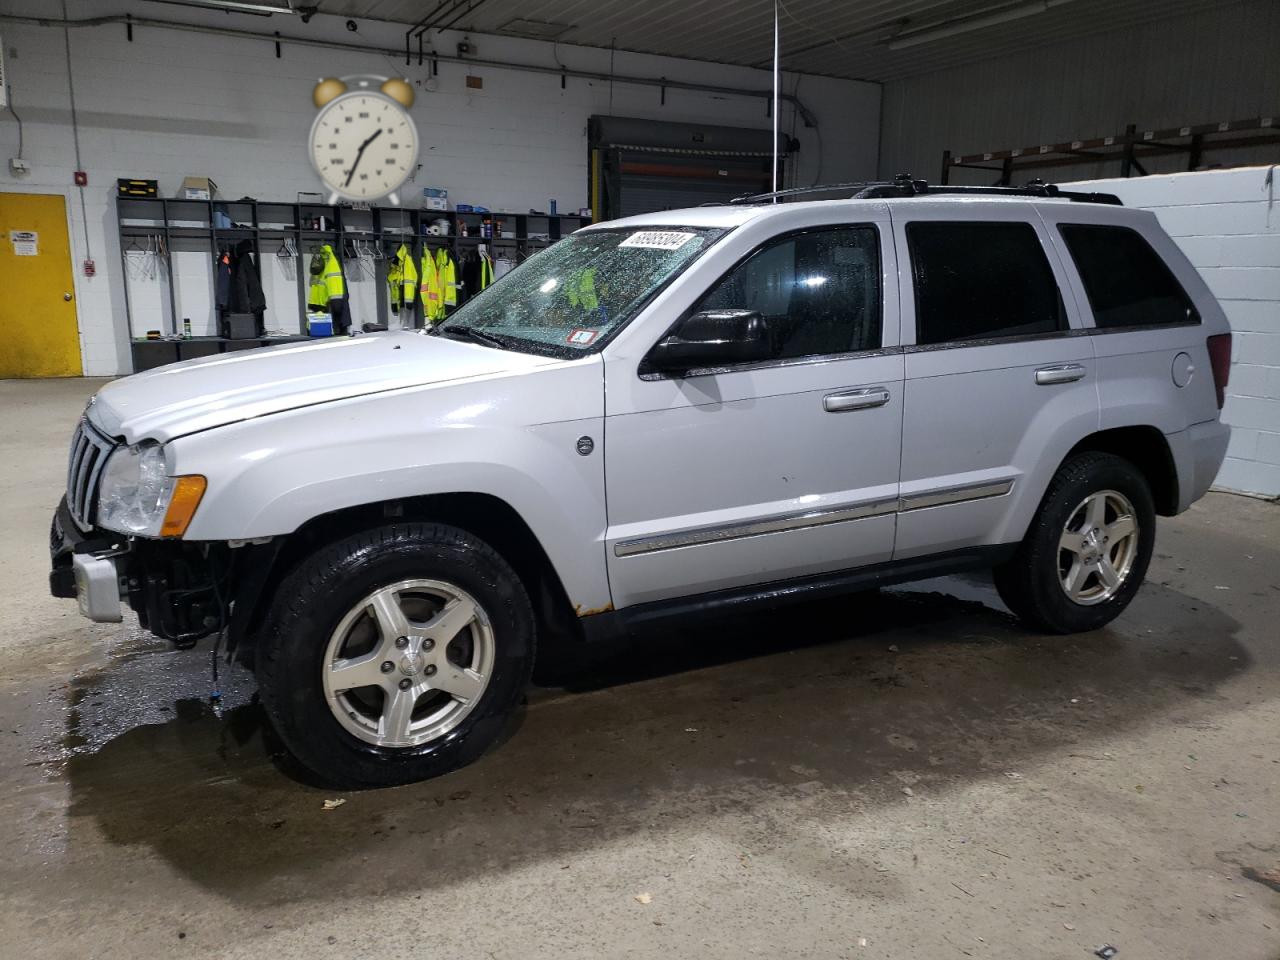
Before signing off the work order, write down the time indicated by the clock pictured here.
1:34
